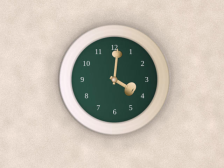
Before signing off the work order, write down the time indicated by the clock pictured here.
4:01
